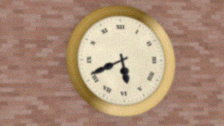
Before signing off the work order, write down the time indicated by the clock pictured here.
5:41
